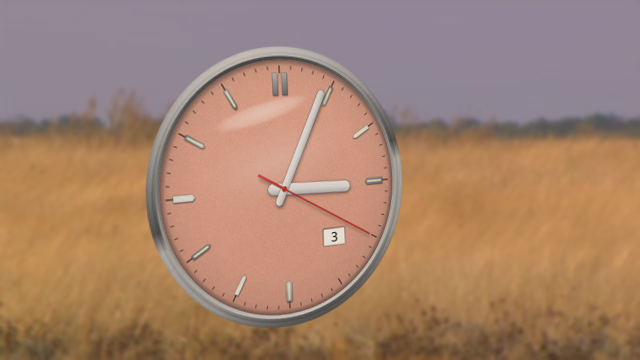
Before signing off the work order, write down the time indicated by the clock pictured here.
3:04:20
